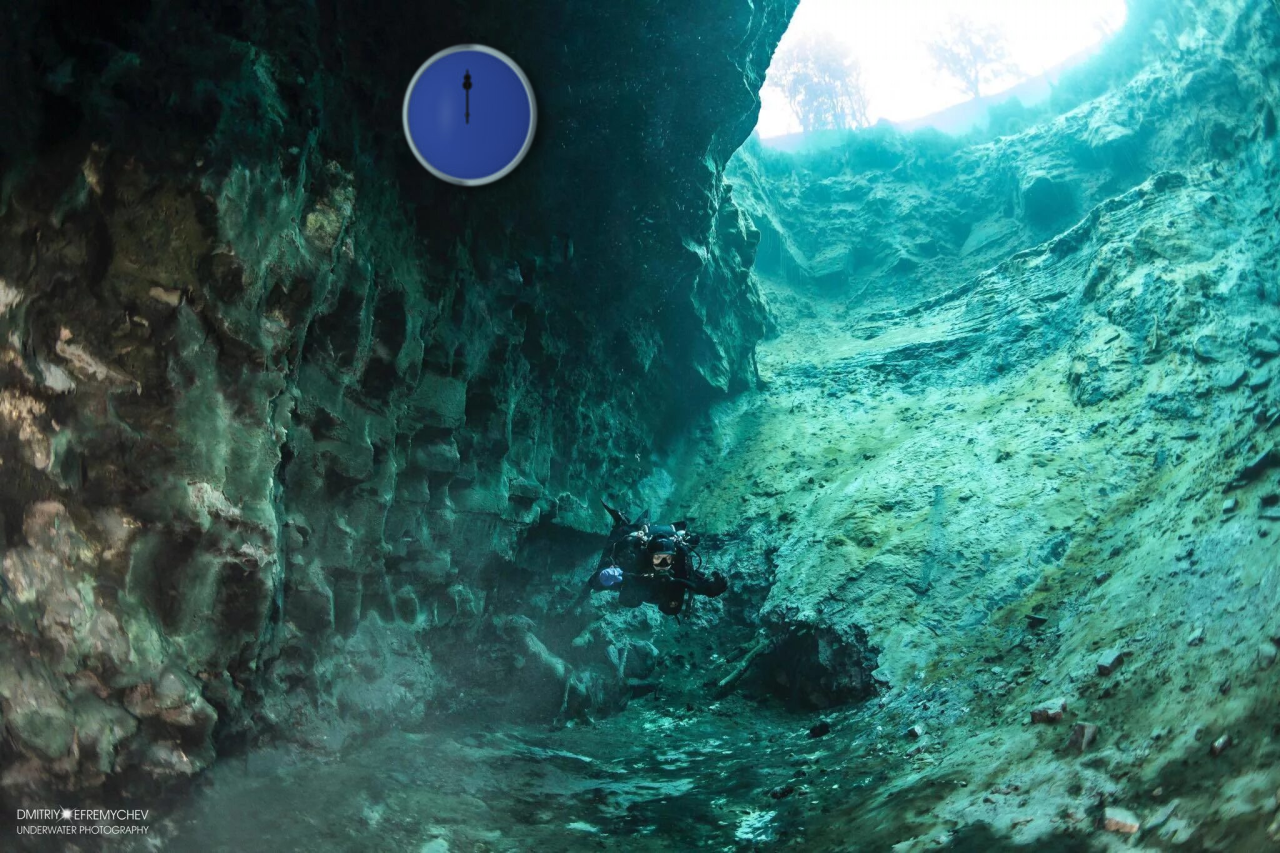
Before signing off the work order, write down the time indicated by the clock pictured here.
12:00
